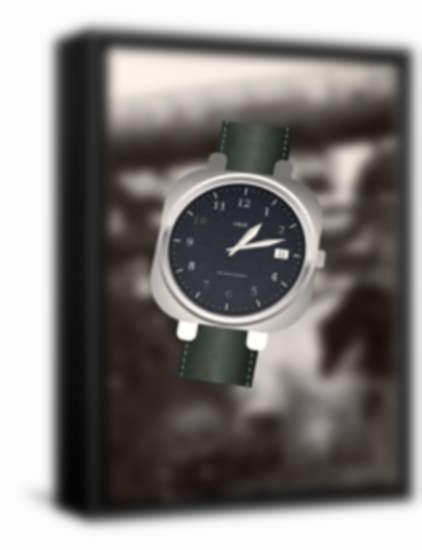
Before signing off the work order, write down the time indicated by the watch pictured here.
1:12
